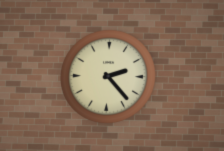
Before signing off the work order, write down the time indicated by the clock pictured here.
2:23
